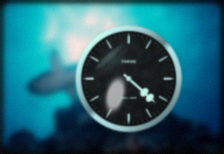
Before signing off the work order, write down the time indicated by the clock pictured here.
4:22
